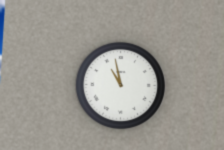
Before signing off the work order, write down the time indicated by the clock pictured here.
10:58
